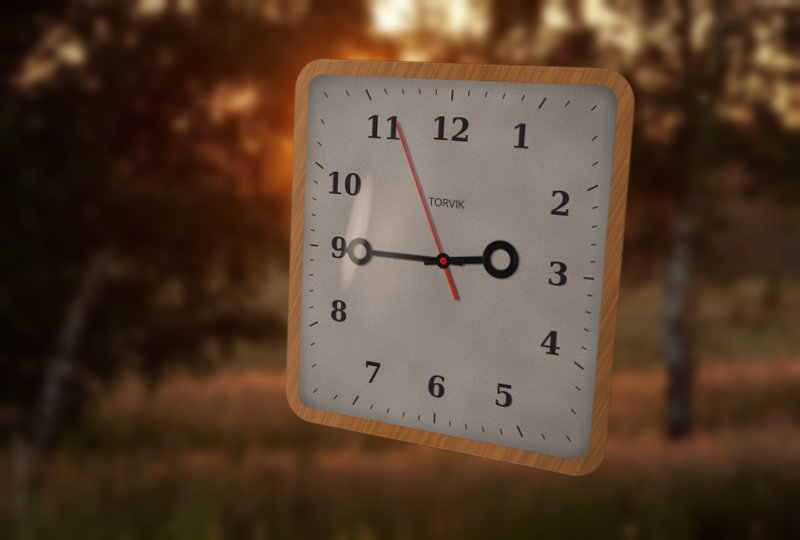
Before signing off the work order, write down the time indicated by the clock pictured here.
2:44:56
